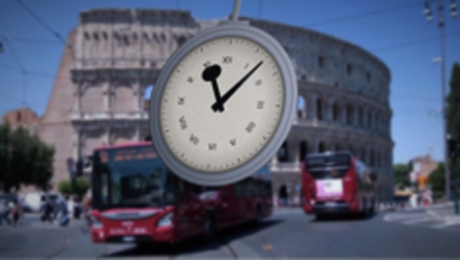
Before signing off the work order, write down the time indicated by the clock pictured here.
11:07
